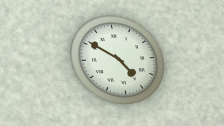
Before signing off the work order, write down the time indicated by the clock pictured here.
4:51
